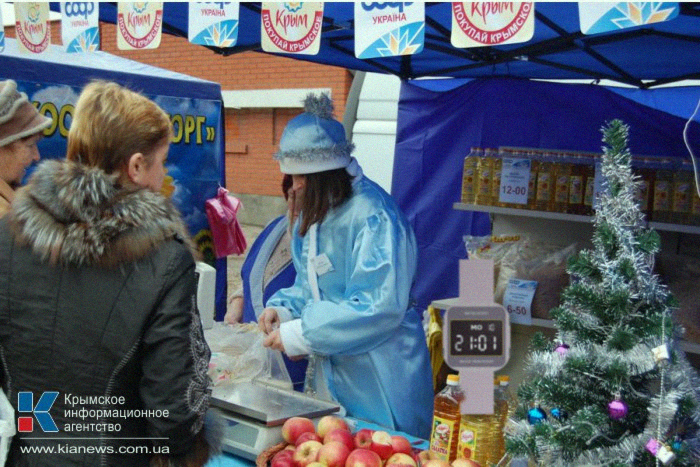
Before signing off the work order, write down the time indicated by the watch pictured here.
21:01
